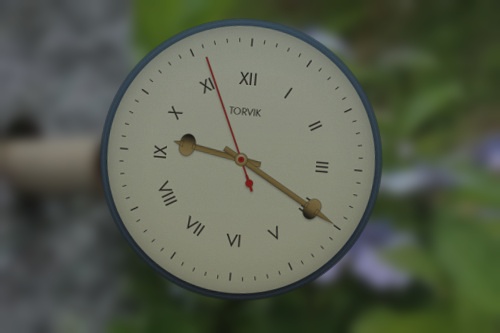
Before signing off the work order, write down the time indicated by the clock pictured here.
9:19:56
